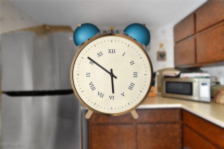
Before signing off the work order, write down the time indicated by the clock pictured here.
5:51
